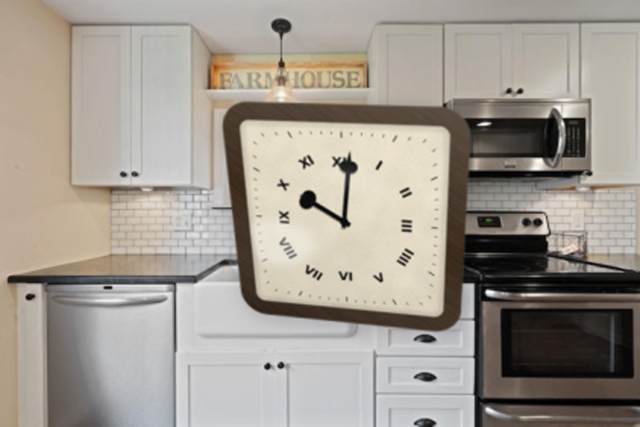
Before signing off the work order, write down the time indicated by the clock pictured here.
10:01
